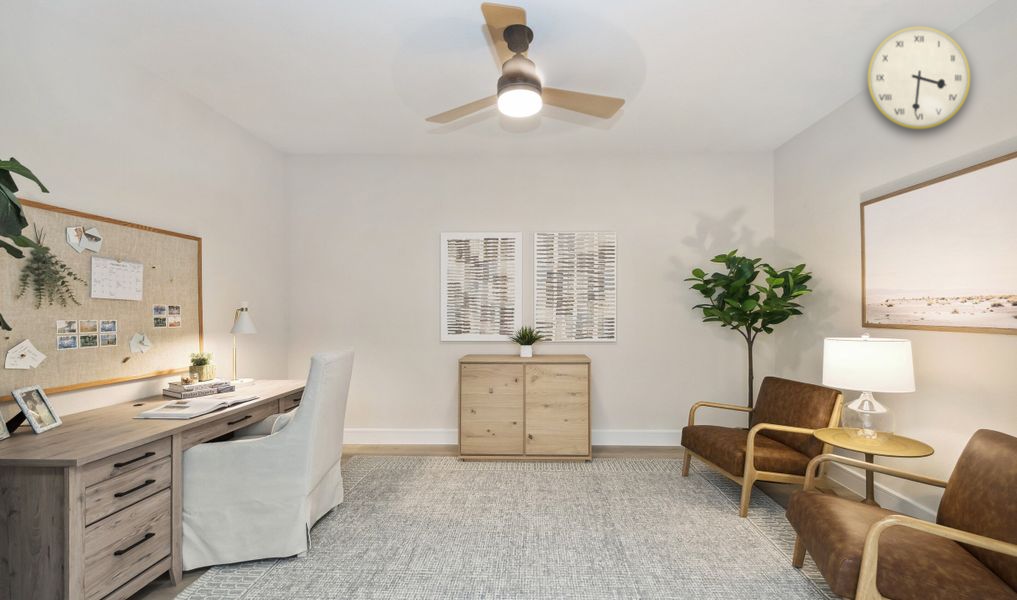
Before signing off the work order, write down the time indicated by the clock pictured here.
3:31
